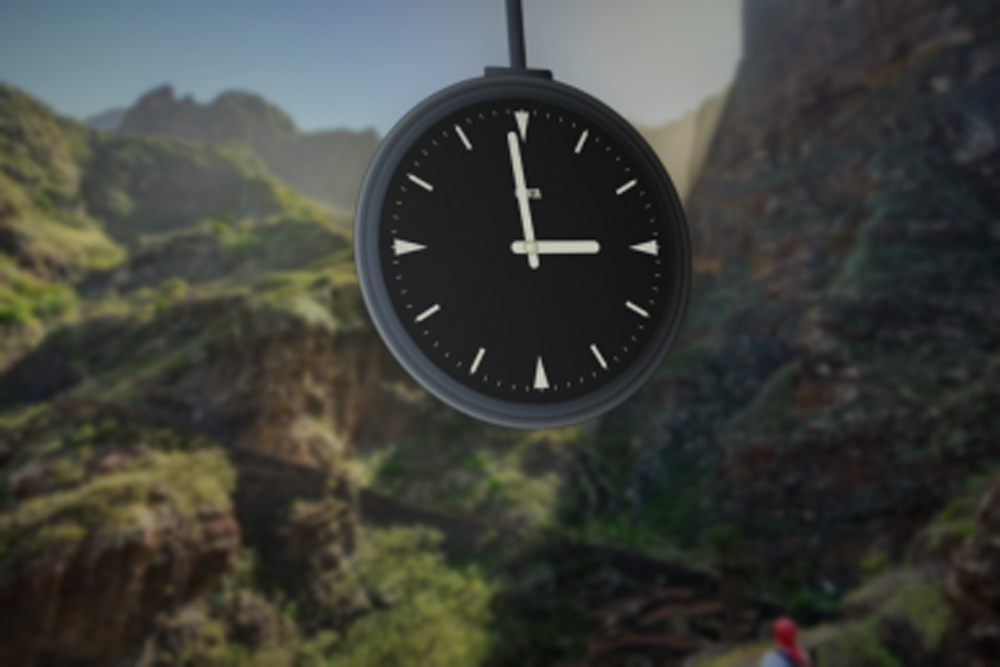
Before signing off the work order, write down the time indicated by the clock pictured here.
2:59
